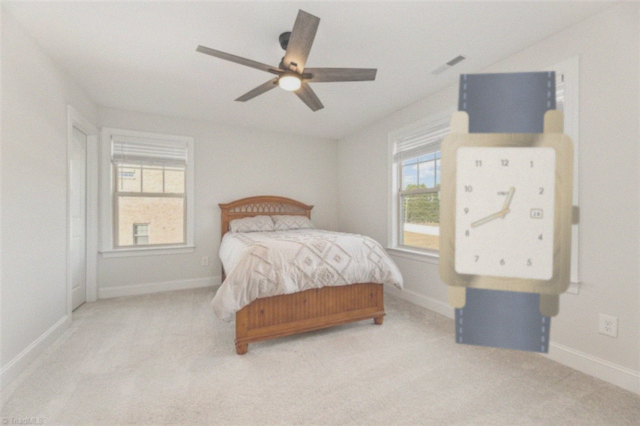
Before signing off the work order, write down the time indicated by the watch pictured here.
12:41
